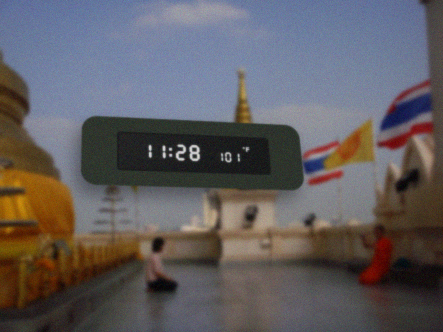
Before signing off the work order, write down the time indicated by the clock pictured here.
11:28
